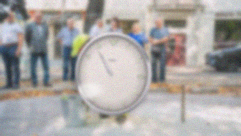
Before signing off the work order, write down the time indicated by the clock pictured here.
10:54
